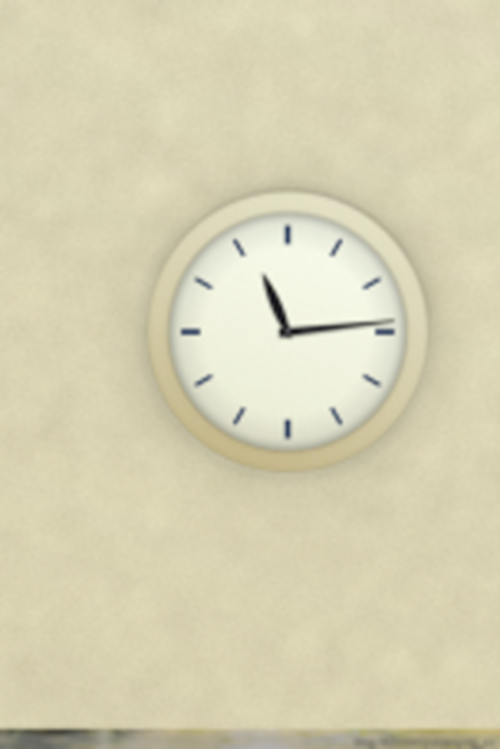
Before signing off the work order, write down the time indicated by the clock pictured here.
11:14
